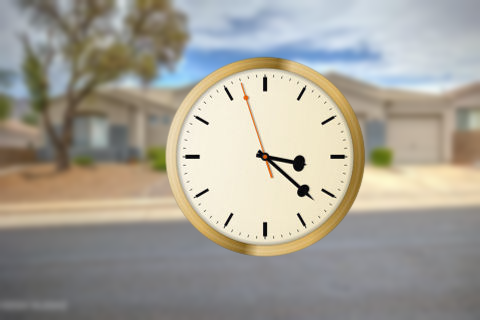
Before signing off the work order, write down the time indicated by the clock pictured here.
3:21:57
